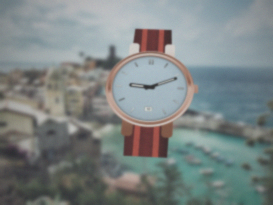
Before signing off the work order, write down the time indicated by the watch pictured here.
9:11
